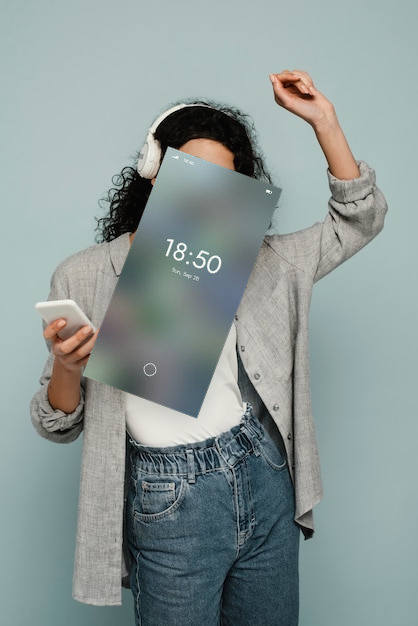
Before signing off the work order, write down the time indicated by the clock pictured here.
18:50
